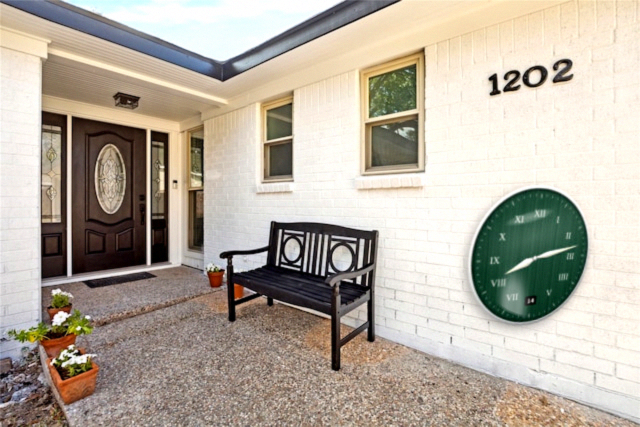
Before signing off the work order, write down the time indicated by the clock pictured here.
8:13
